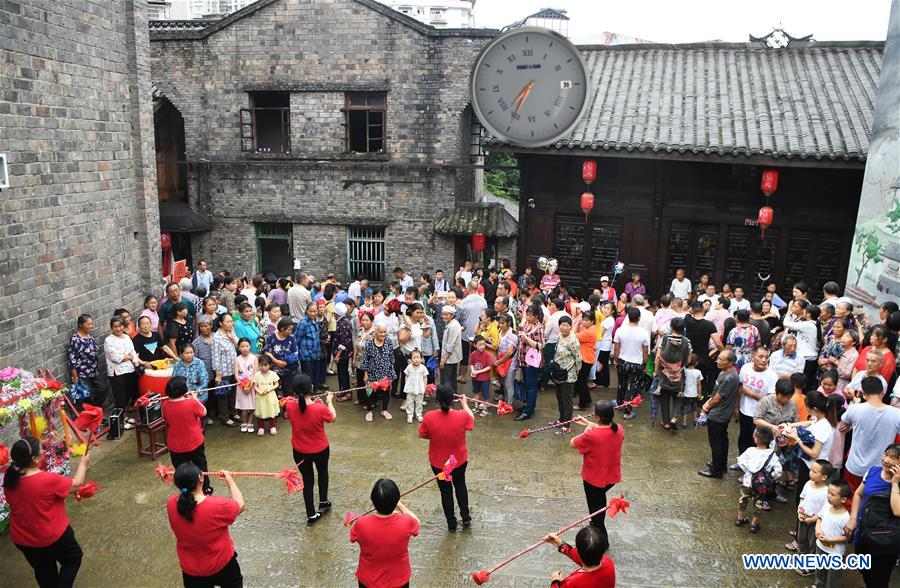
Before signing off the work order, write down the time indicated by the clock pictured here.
7:35
